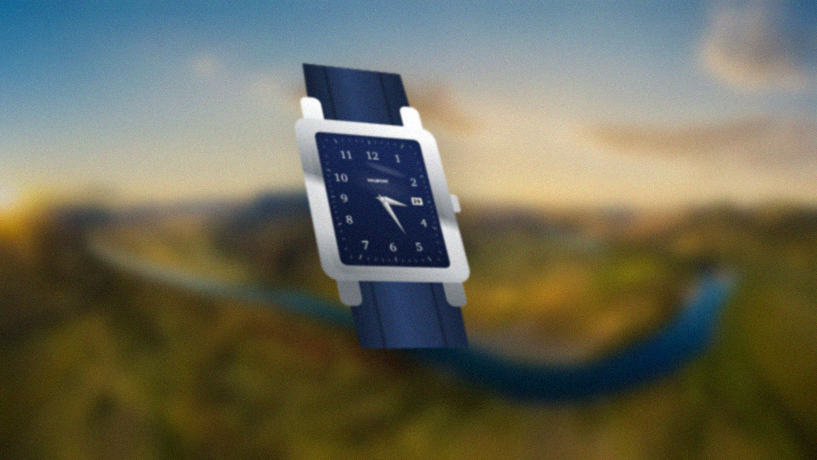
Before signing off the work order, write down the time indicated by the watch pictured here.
3:26
